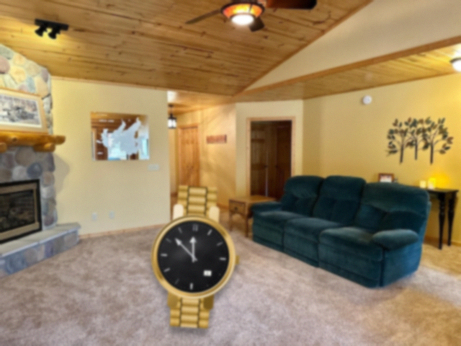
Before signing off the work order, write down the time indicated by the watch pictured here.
11:52
